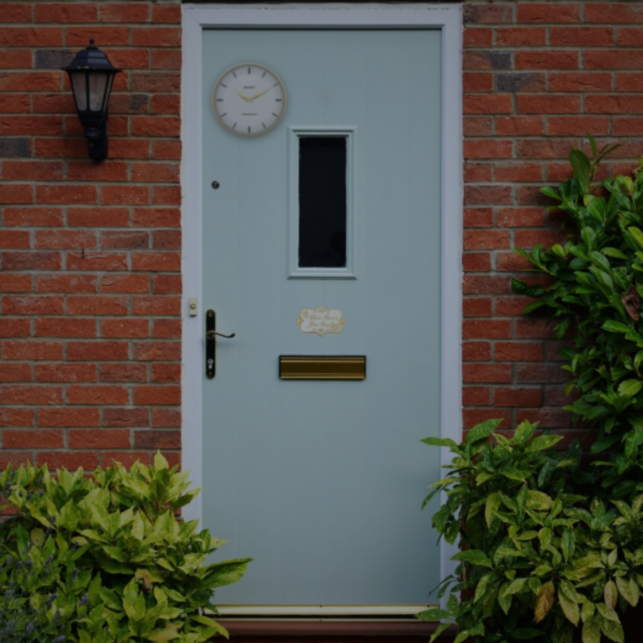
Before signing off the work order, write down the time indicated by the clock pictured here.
10:10
